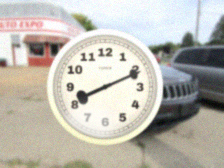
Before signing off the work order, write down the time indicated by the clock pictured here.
8:11
